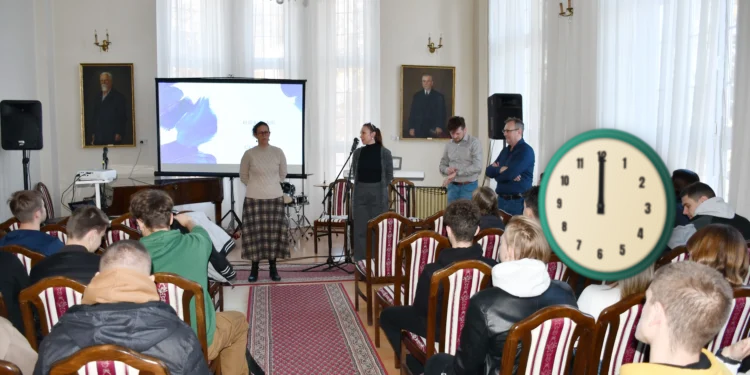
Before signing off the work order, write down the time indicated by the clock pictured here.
12:00
